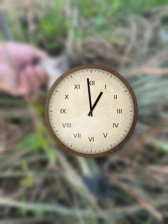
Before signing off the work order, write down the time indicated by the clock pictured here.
12:59
